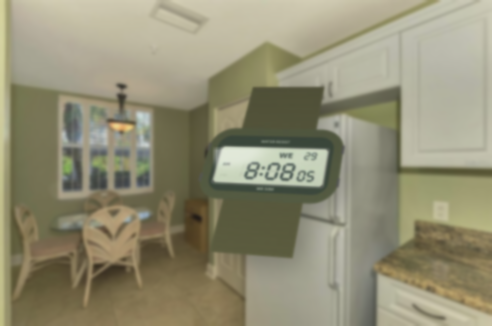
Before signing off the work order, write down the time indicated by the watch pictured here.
8:08:05
